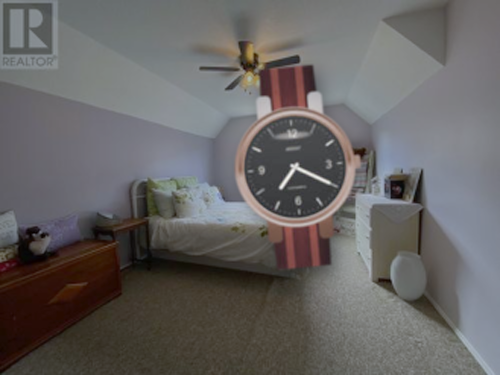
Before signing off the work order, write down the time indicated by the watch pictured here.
7:20
